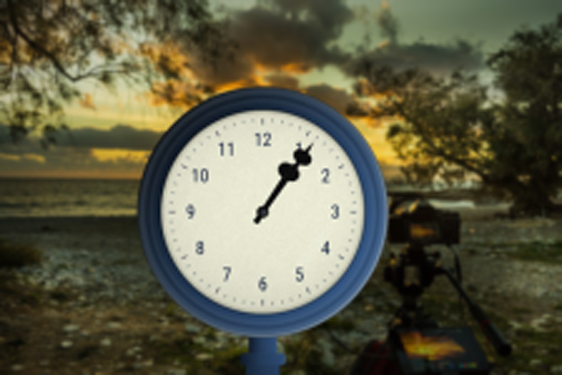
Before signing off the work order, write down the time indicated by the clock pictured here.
1:06
